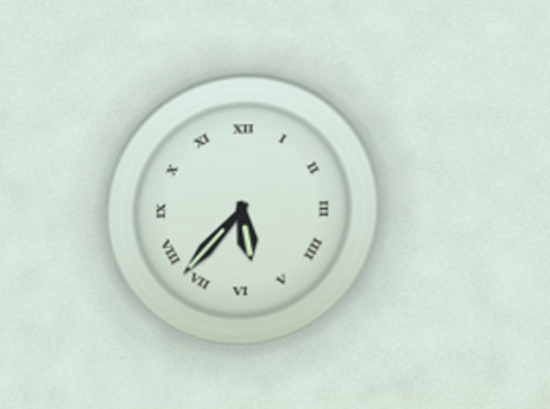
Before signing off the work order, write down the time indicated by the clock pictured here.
5:37
